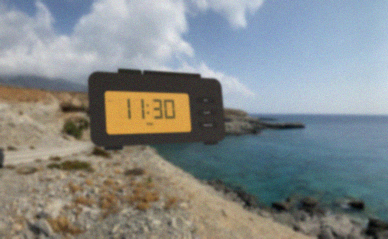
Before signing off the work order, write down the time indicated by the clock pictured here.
11:30
